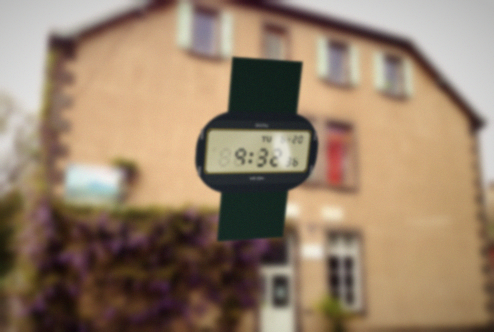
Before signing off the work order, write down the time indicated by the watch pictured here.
9:32
